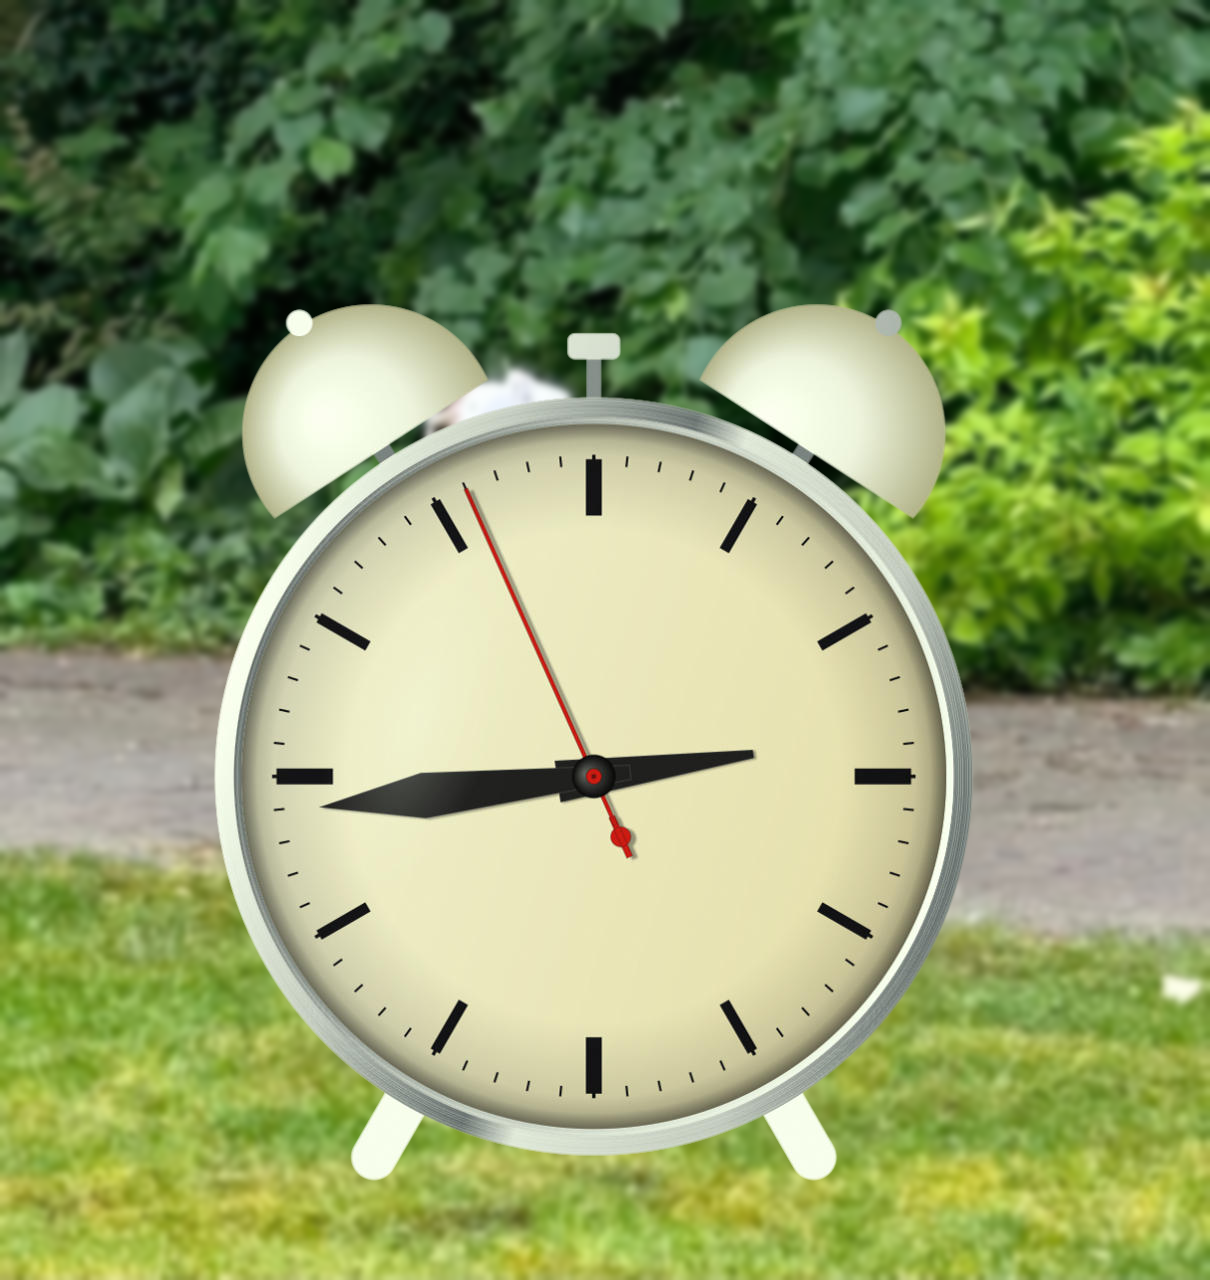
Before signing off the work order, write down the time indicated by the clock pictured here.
2:43:56
